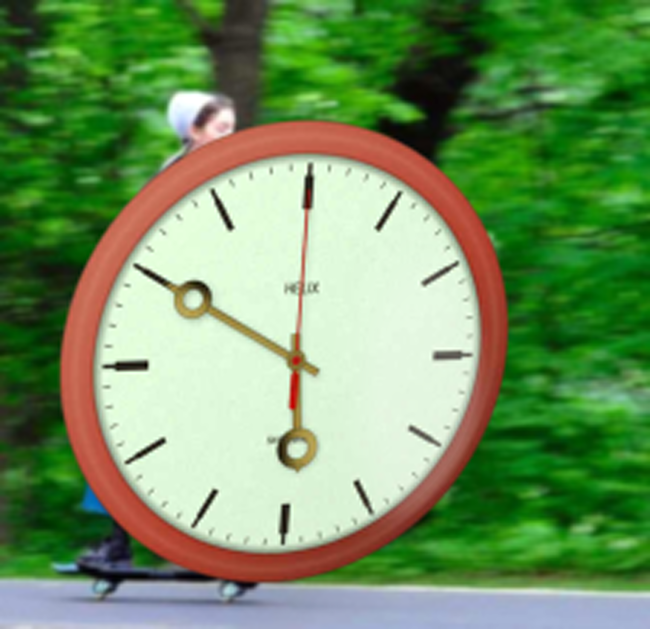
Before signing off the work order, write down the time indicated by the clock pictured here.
5:50:00
